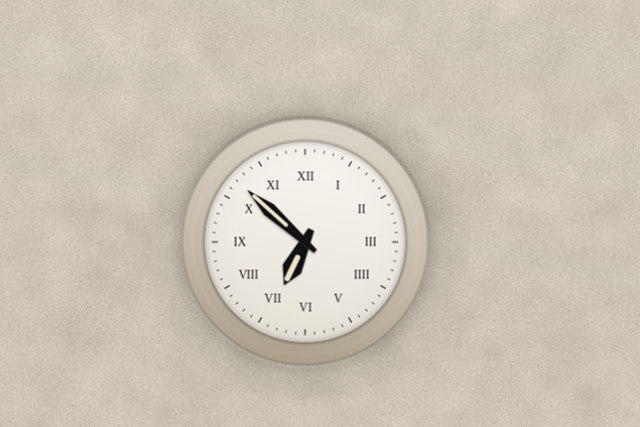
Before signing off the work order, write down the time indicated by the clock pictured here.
6:52
